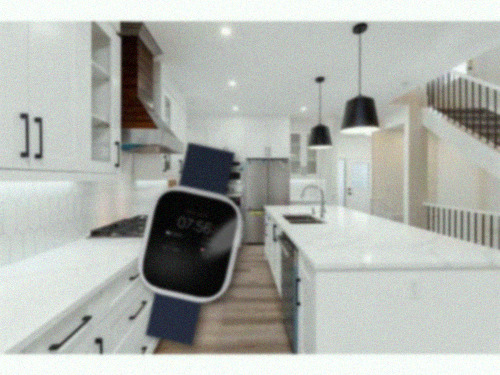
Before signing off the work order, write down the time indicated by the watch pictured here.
7:56
